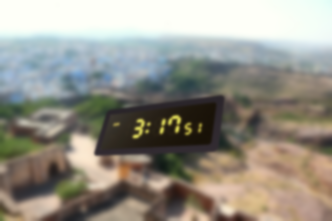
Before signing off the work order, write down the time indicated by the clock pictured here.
3:17
